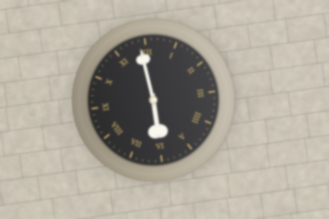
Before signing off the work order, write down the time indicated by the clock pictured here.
5:59
